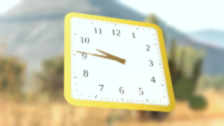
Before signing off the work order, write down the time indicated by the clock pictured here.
9:46
